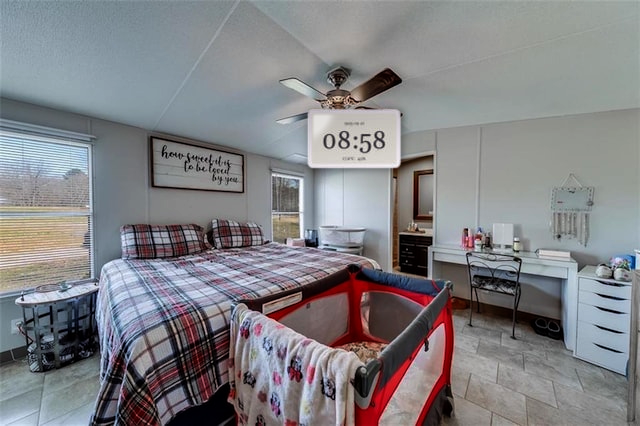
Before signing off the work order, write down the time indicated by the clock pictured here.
8:58
